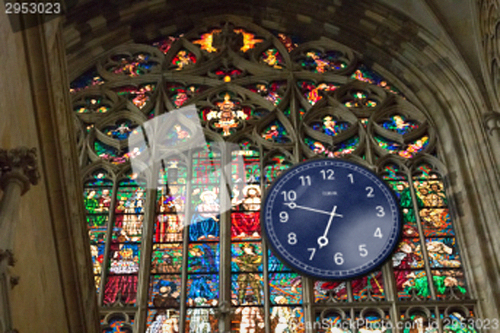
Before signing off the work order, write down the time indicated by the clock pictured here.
6:48
